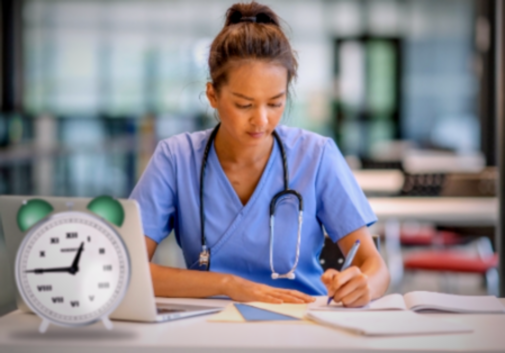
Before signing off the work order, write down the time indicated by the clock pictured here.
12:45
